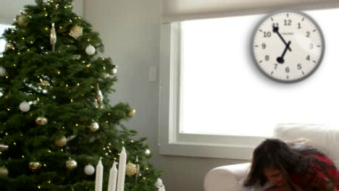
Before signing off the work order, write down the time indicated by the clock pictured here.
6:54
